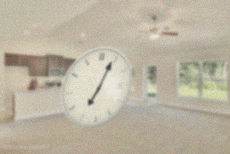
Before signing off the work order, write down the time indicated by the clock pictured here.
7:04
